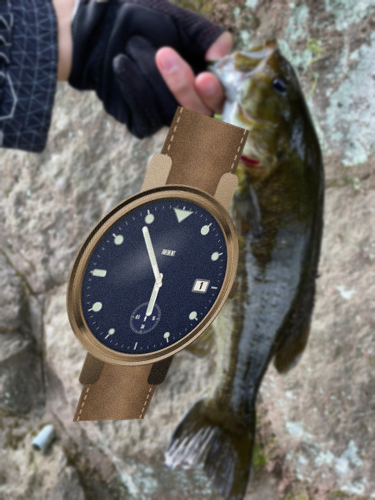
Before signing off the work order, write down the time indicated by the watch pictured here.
5:54
